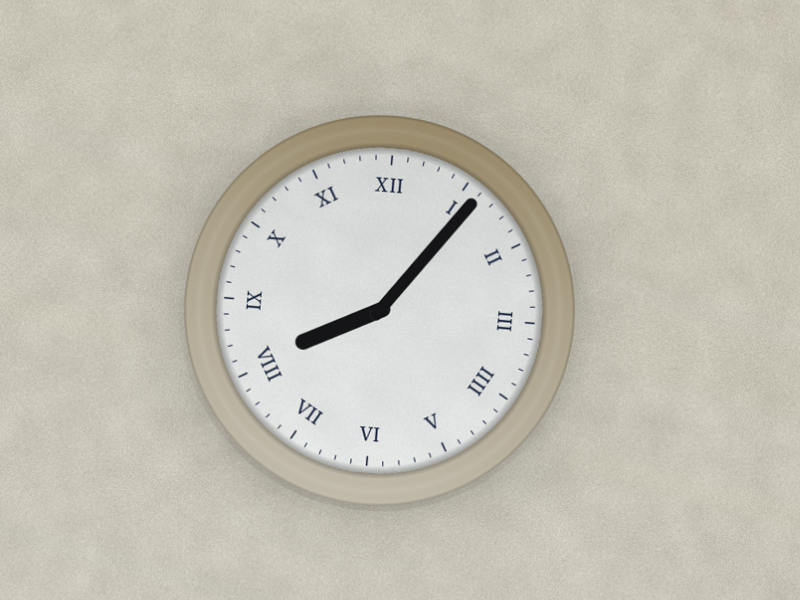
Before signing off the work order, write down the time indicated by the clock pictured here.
8:06
